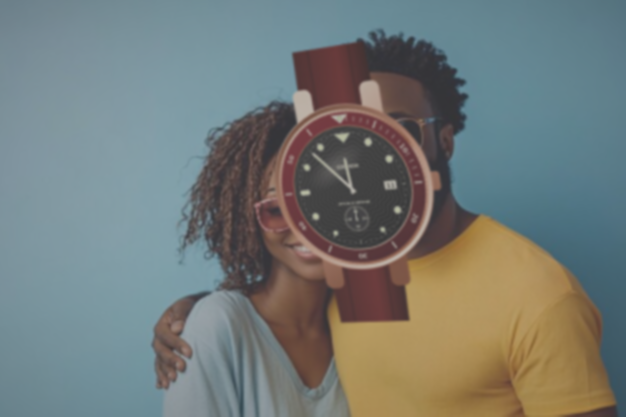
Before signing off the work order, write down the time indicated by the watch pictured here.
11:53
